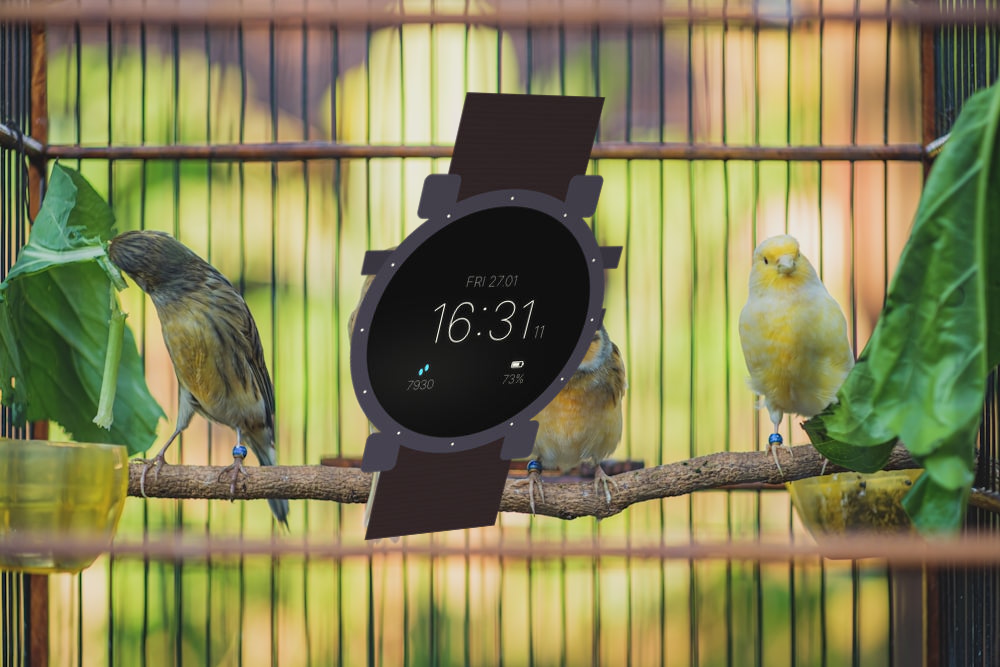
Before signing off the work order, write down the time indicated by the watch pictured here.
16:31:11
